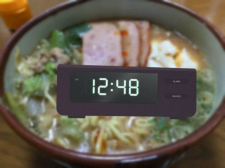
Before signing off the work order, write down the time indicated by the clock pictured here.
12:48
